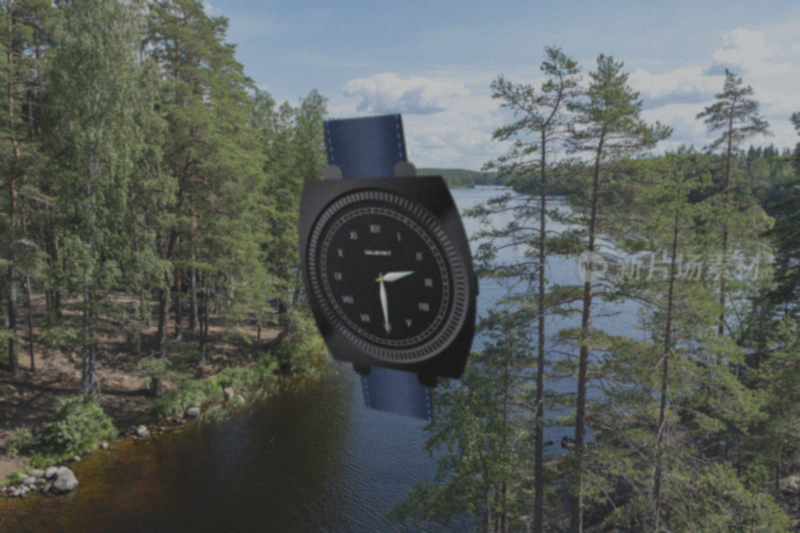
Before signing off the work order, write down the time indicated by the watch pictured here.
2:30
